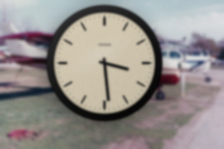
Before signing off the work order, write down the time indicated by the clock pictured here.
3:29
